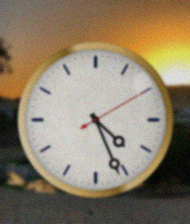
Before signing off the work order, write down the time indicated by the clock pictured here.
4:26:10
